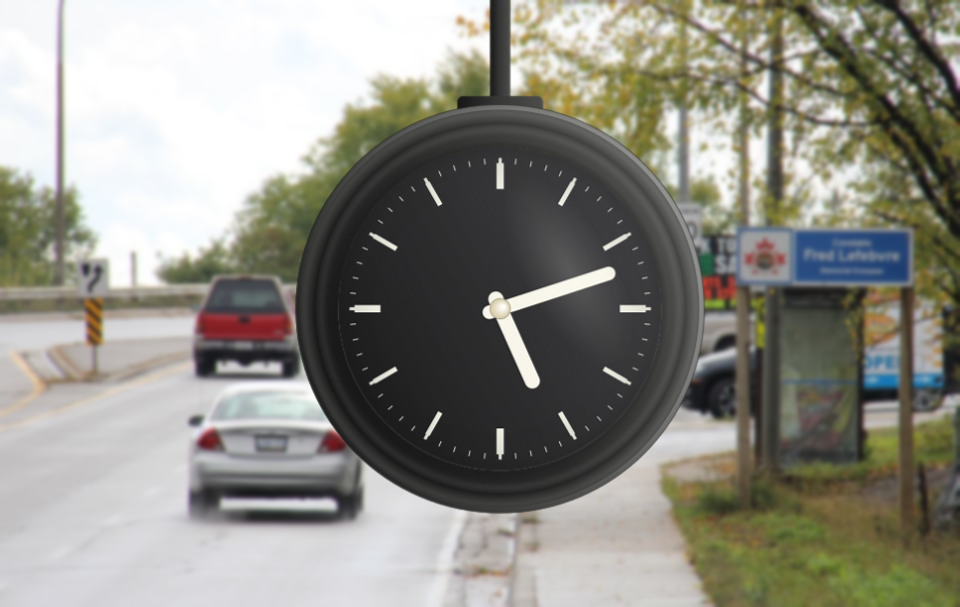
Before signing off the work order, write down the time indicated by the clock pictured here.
5:12
